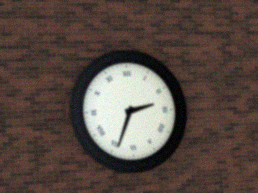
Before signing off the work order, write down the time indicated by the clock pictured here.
2:34
